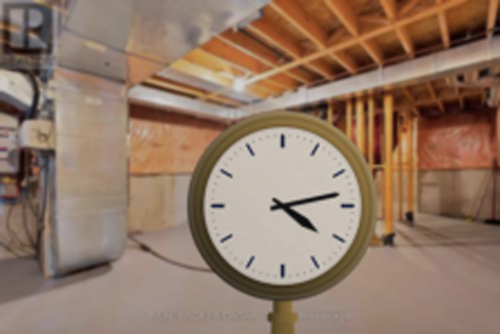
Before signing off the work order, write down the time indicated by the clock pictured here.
4:13
